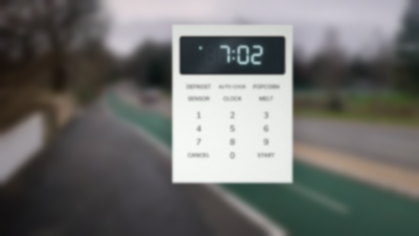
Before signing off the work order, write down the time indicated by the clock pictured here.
7:02
